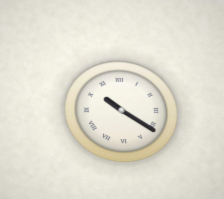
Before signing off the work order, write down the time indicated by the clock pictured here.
10:21
